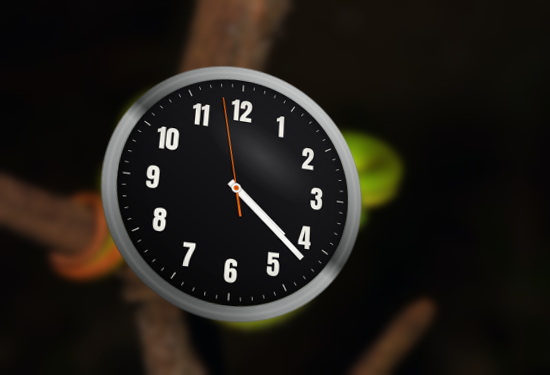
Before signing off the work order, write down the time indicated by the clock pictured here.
4:21:58
